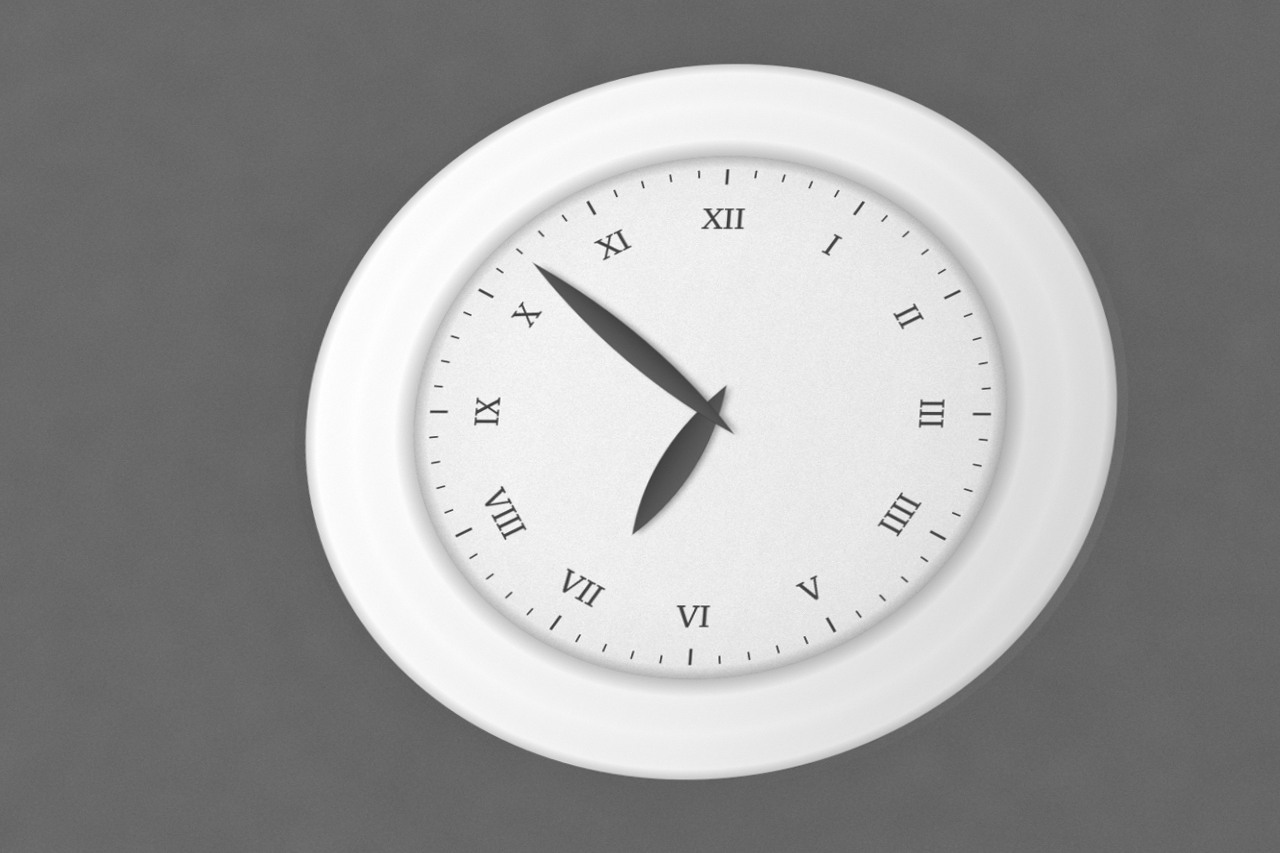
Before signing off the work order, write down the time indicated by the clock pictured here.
6:52
